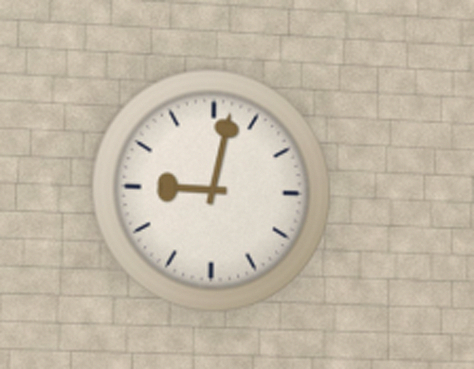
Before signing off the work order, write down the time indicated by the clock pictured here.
9:02
